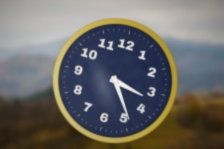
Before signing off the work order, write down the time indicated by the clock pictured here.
3:24
